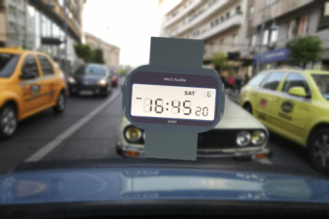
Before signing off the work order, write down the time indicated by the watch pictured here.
16:45:20
